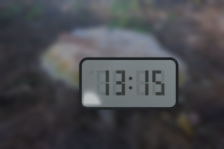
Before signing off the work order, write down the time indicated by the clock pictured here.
13:15
